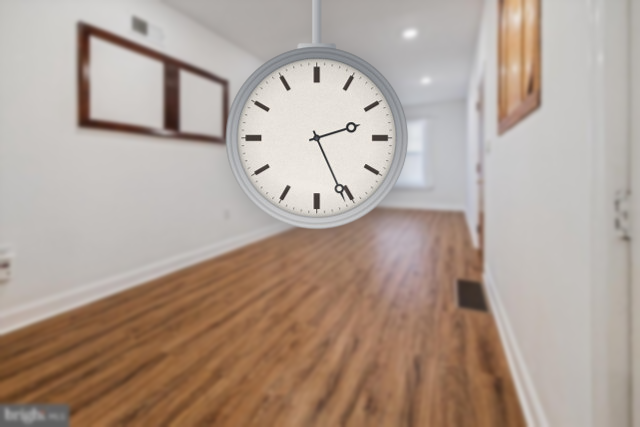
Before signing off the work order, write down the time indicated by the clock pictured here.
2:26
